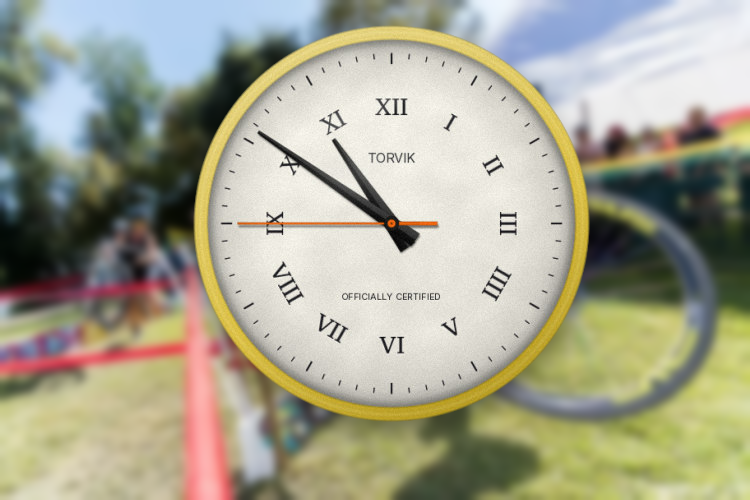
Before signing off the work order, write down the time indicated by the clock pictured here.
10:50:45
